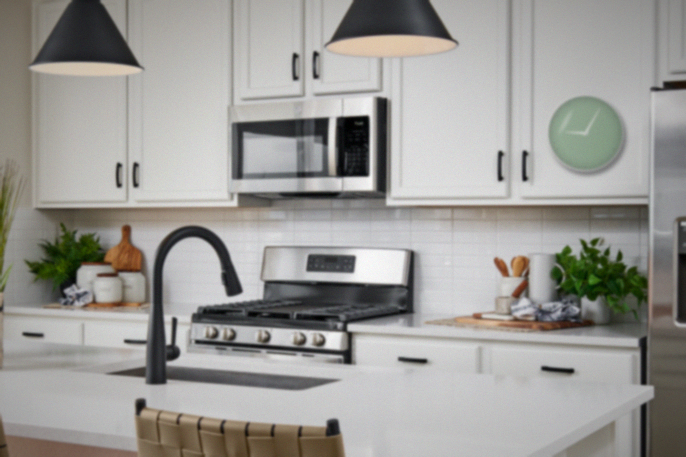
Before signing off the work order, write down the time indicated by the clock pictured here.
9:05
